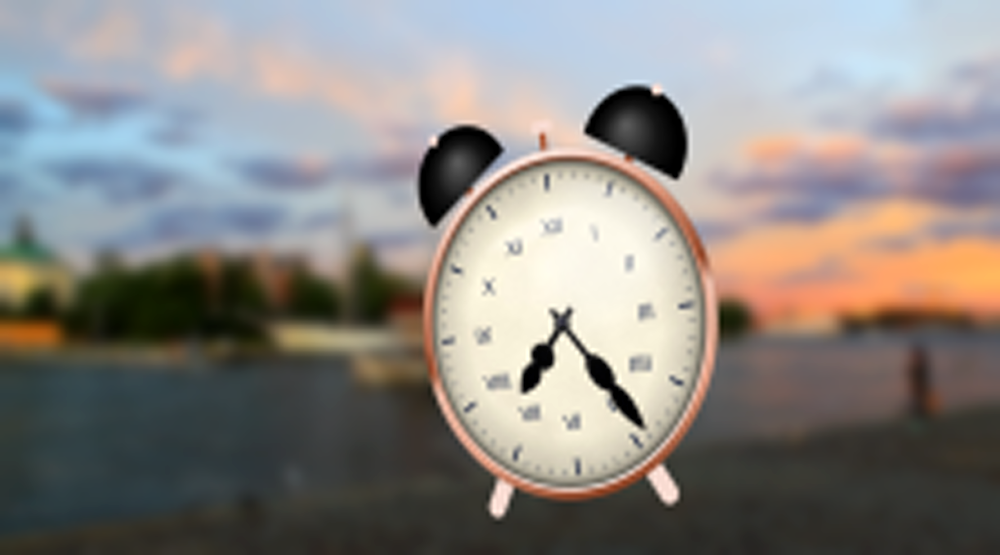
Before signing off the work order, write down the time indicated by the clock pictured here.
7:24
